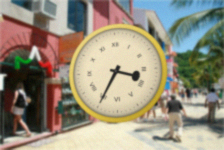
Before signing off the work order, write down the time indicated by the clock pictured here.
3:35
